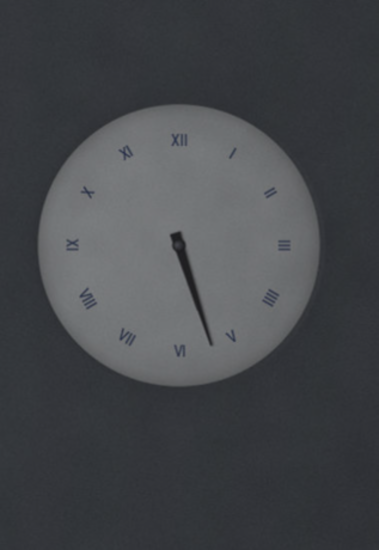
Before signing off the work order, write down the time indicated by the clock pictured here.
5:27
